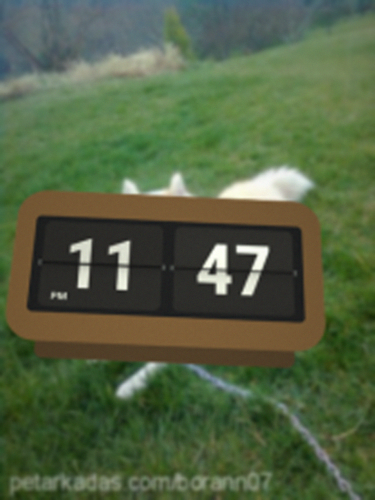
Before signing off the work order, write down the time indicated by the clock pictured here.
11:47
